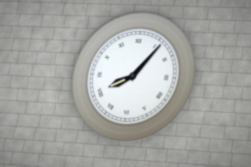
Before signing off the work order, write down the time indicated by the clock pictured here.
8:06
